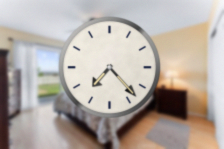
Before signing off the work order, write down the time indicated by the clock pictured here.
7:23
